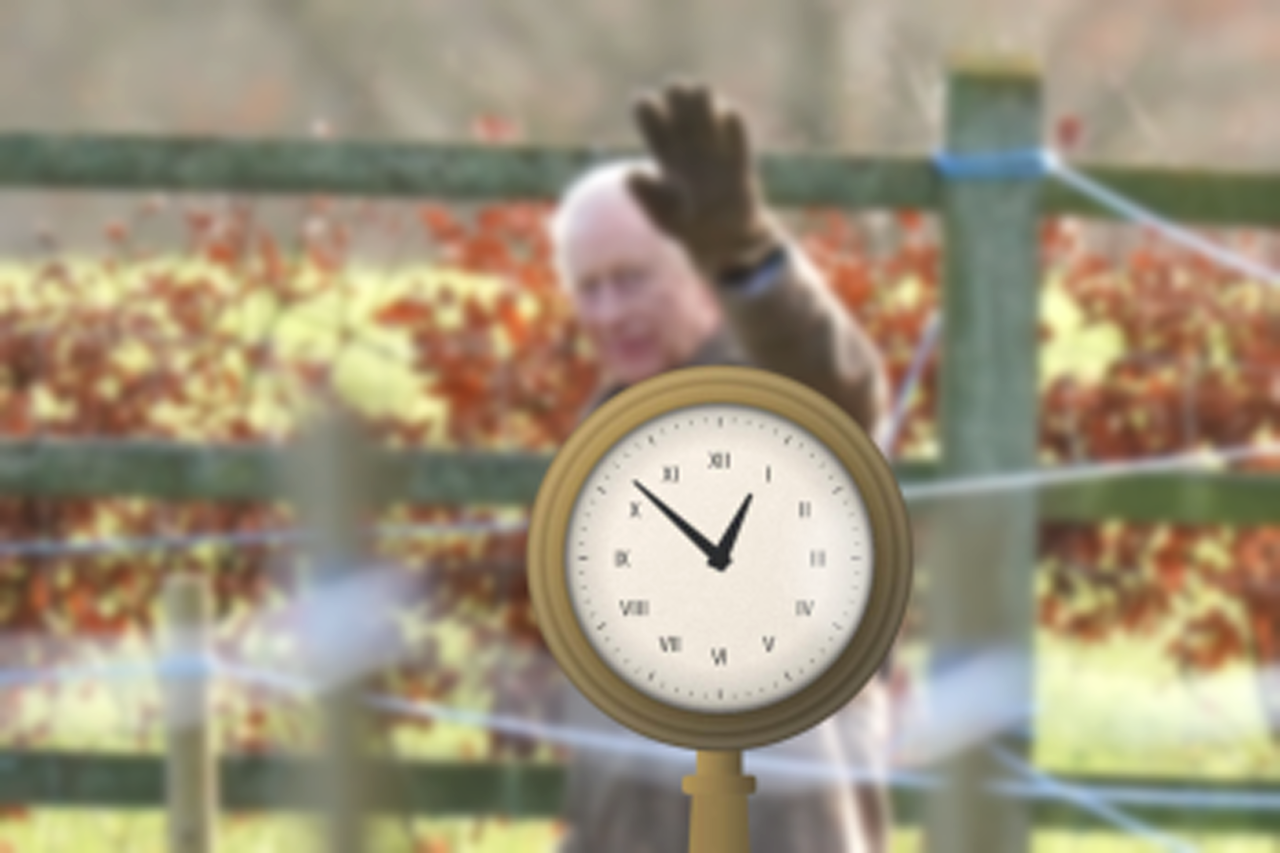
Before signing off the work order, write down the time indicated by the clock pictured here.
12:52
